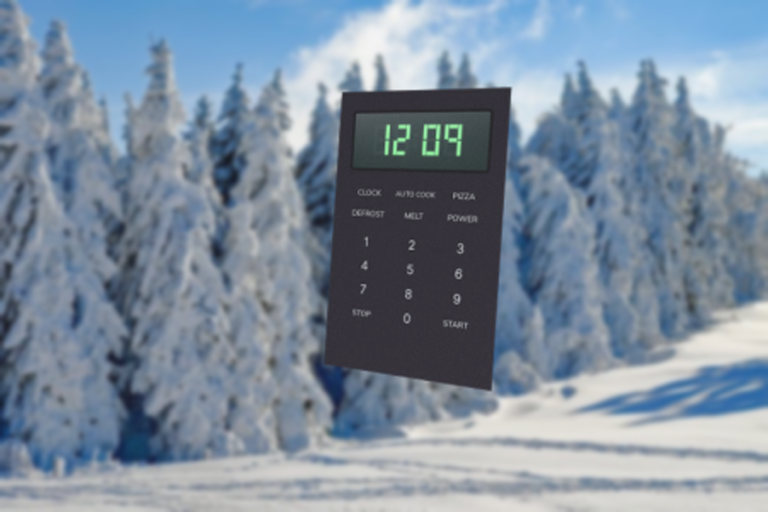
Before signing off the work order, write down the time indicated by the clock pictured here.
12:09
